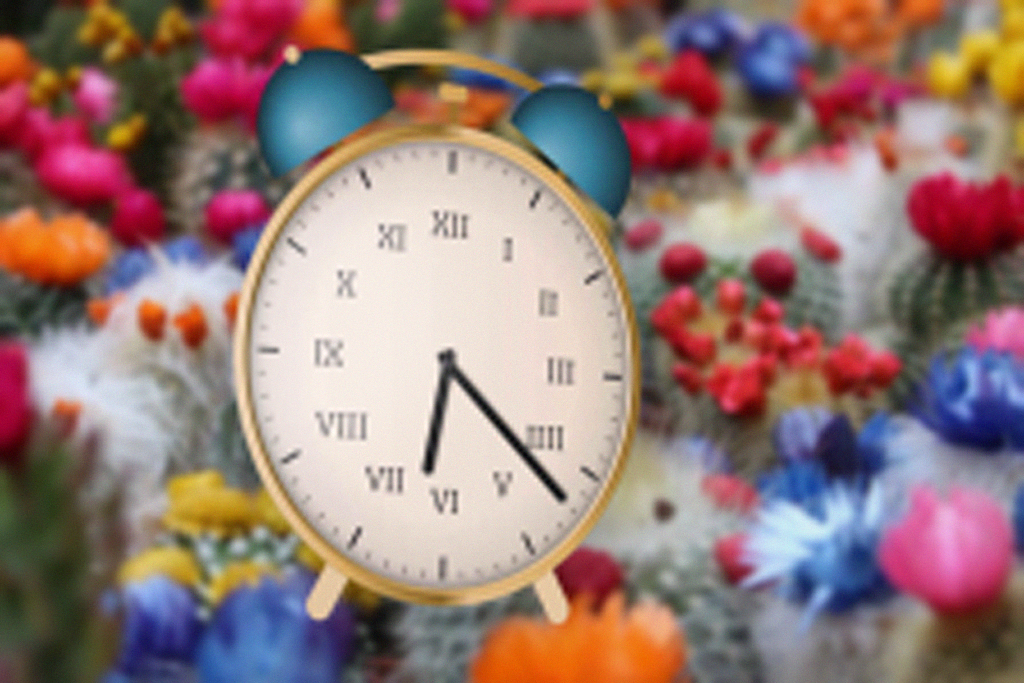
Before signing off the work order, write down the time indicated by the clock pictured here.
6:22
